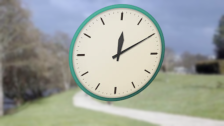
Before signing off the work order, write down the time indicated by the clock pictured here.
12:10
